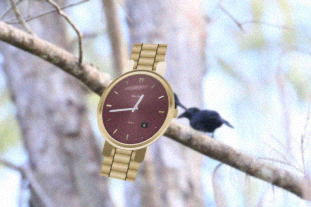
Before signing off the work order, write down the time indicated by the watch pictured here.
12:43
